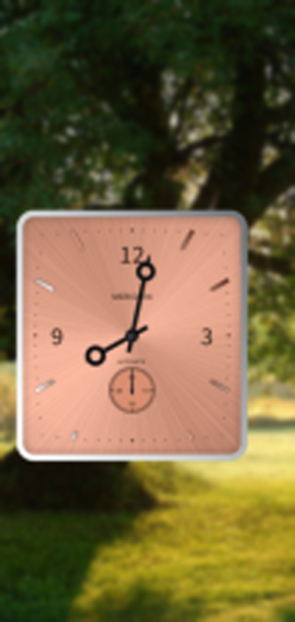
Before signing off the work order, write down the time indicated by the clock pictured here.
8:02
